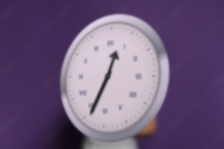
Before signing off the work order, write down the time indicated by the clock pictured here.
12:34
